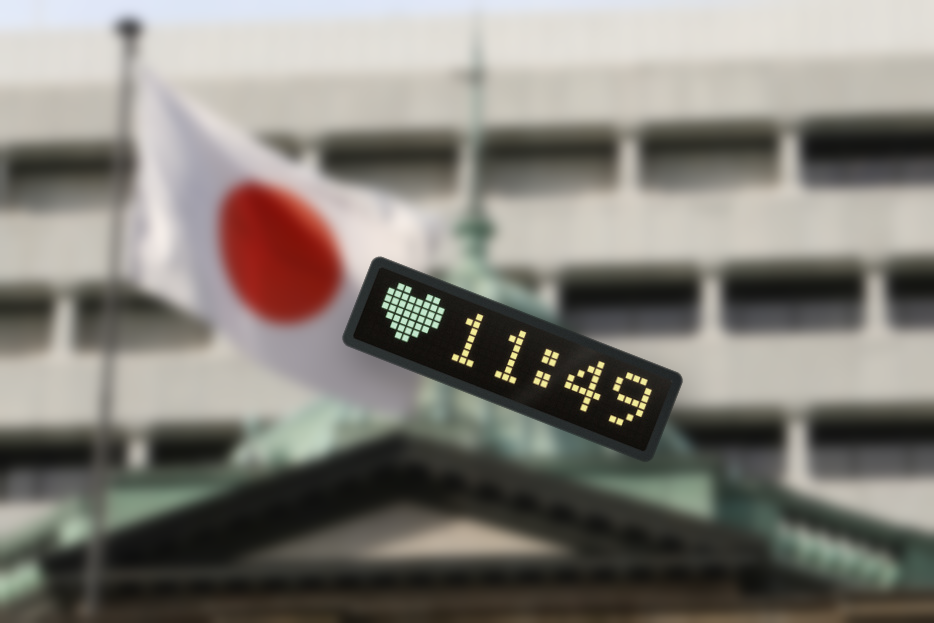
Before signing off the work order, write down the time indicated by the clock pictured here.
11:49
